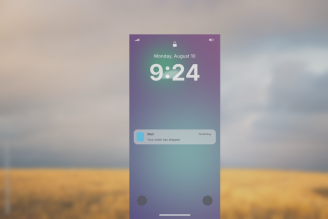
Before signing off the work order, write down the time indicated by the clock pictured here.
9:24
